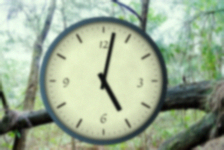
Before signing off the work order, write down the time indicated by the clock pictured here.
5:02
